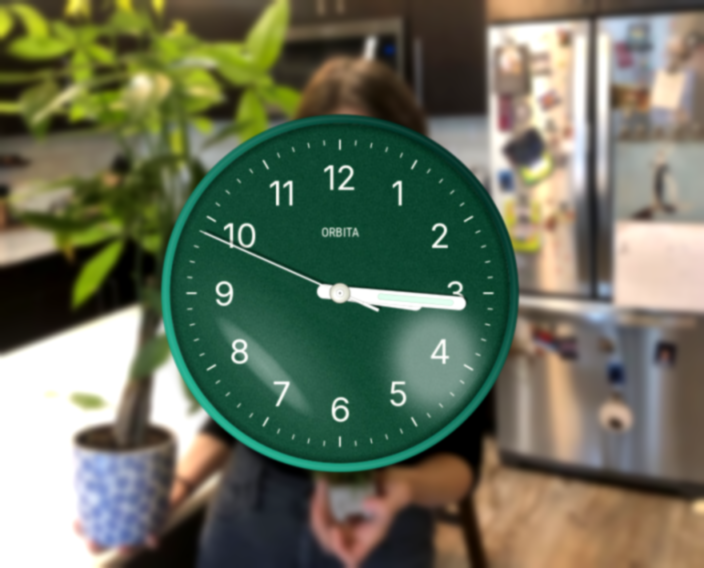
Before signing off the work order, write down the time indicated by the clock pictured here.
3:15:49
